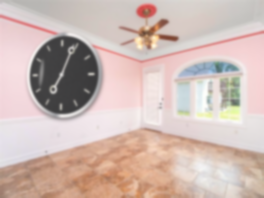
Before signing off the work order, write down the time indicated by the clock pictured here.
7:04
